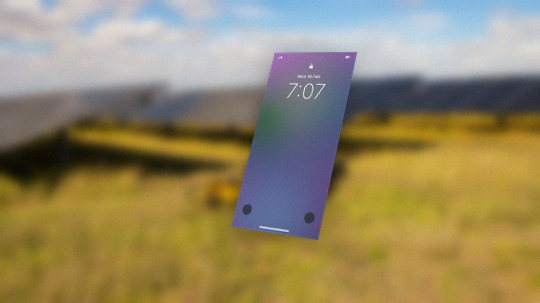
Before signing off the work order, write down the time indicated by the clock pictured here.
7:07
